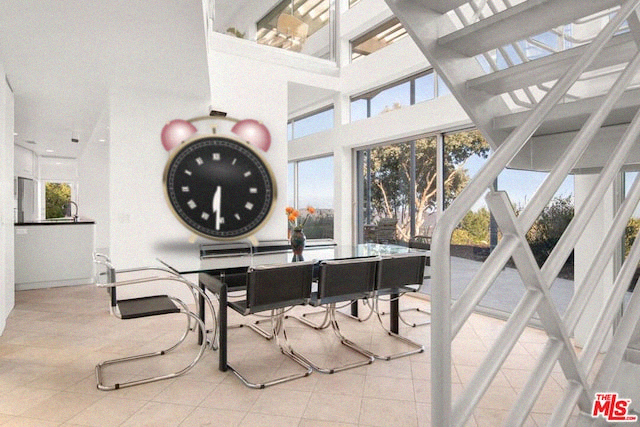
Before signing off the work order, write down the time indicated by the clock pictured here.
6:31
